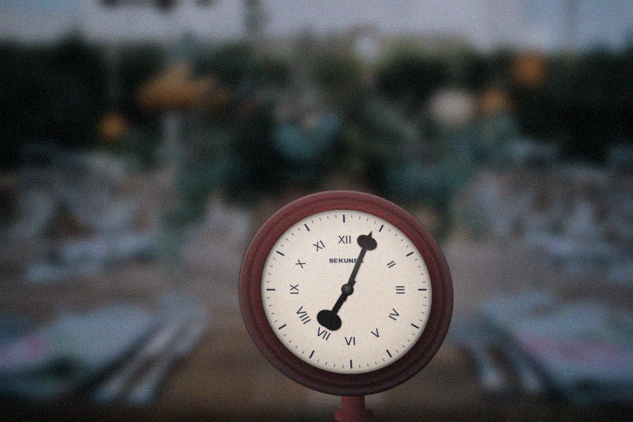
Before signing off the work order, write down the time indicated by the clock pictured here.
7:04
